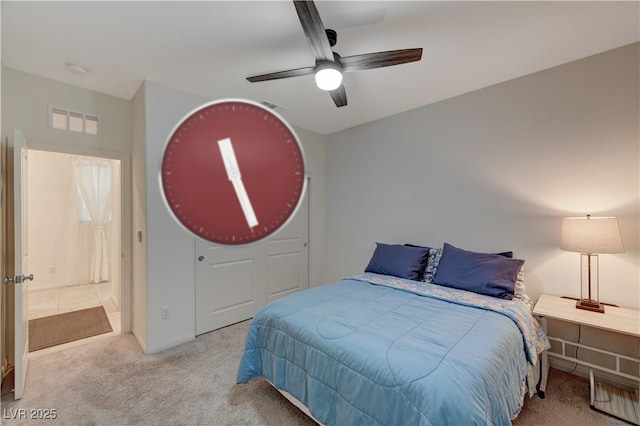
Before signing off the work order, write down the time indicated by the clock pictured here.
11:26:27
